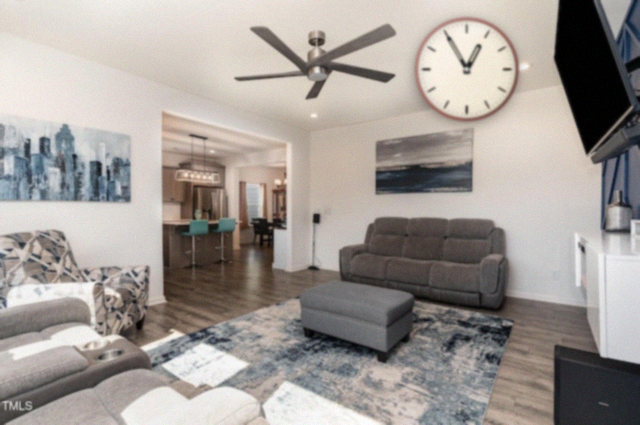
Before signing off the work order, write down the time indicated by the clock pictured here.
12:55
